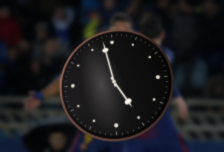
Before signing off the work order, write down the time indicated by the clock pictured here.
4:58
